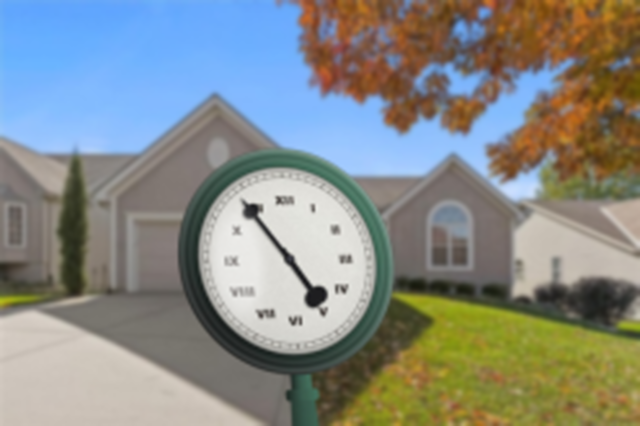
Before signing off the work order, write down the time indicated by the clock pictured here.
4:54
